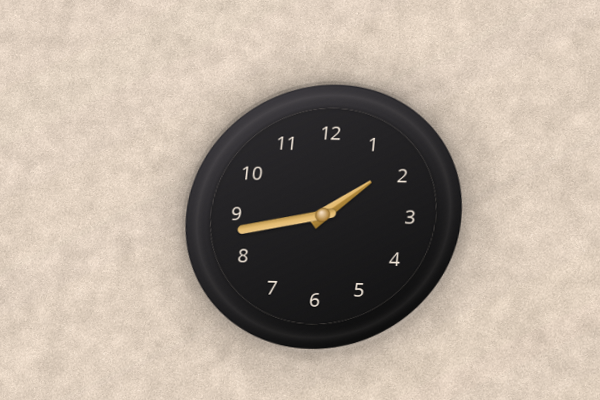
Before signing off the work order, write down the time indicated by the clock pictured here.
1:43
